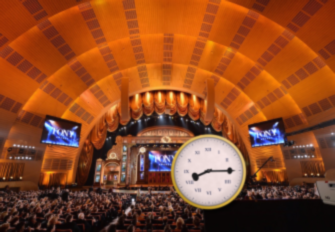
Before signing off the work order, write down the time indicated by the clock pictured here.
8:15
